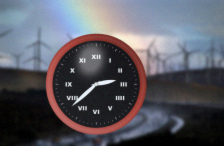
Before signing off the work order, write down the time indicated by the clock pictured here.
2:38
